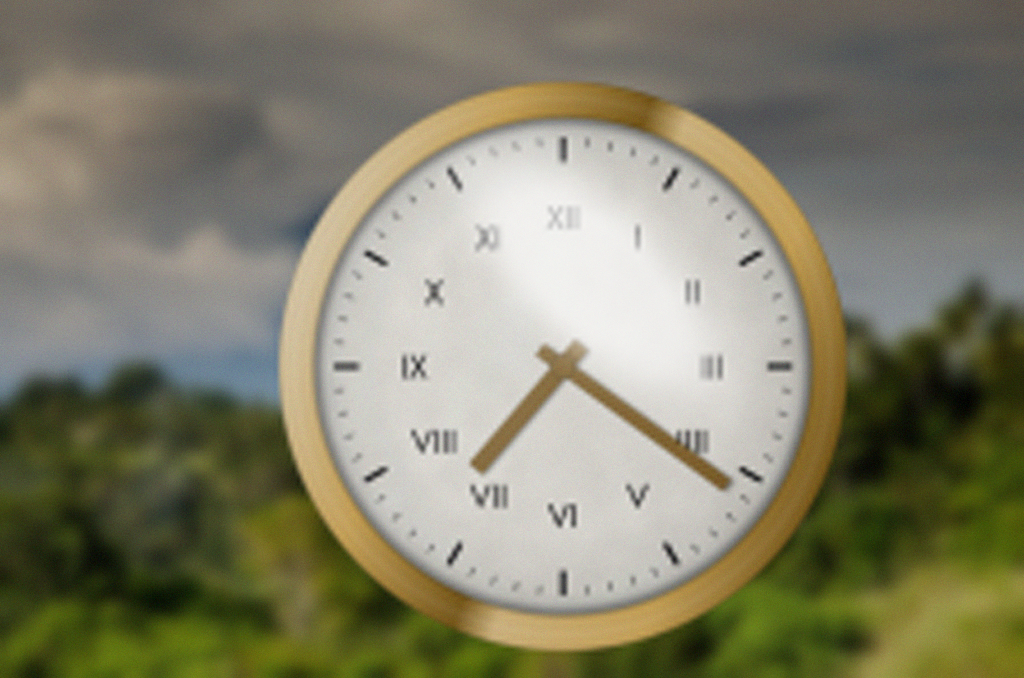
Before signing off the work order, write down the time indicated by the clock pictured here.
7:21
